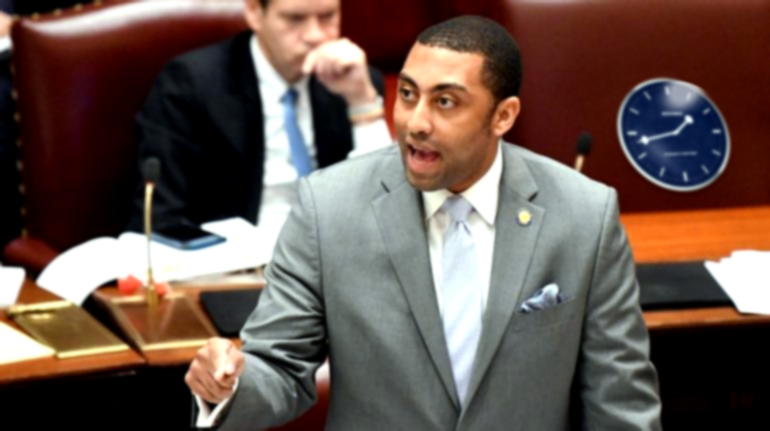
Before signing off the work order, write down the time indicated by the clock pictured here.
1:43
